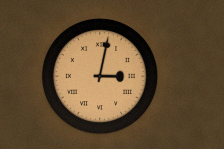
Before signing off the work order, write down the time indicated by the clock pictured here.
3:02
